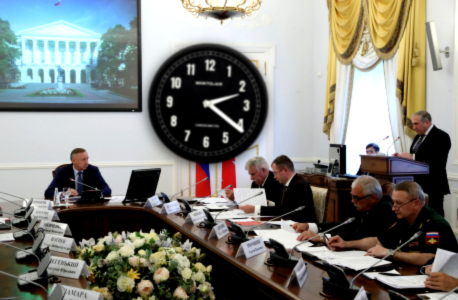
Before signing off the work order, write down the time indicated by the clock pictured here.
2:21
